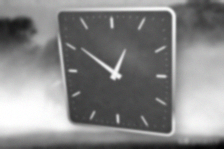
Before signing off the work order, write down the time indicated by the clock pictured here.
12:51
